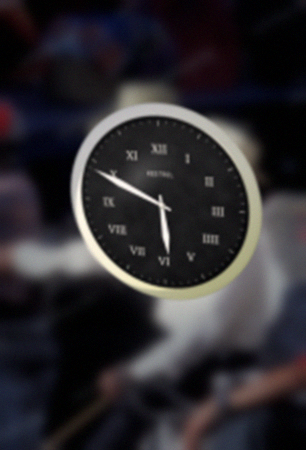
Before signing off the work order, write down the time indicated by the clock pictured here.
5:49
